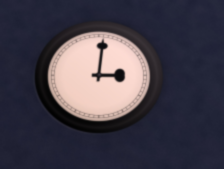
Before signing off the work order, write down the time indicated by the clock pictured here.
3:01
